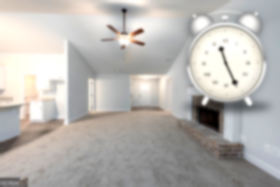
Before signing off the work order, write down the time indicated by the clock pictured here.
11:26
